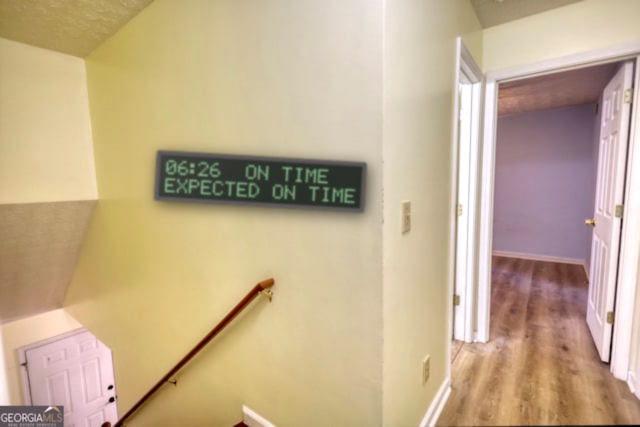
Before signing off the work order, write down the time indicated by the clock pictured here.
6:26
